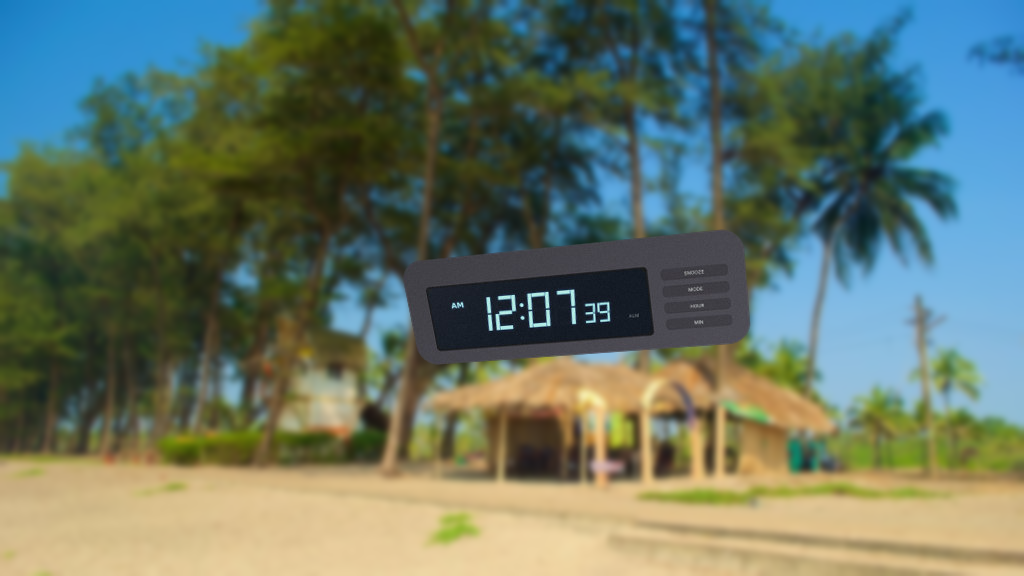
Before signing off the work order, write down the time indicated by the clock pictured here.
12:07:39
